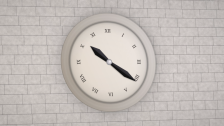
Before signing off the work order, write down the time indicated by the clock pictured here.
10:21
